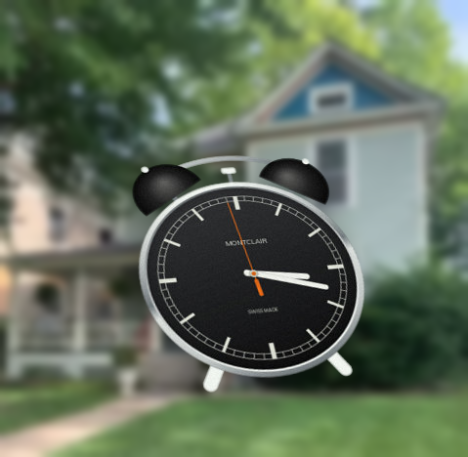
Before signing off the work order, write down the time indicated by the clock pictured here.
3:17:59
